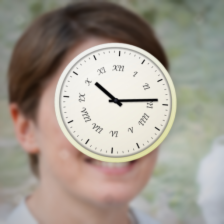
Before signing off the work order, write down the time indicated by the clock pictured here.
10:14
